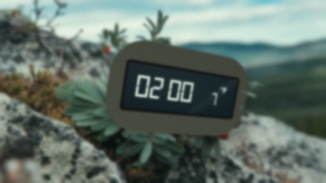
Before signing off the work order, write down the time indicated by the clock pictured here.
2:00
